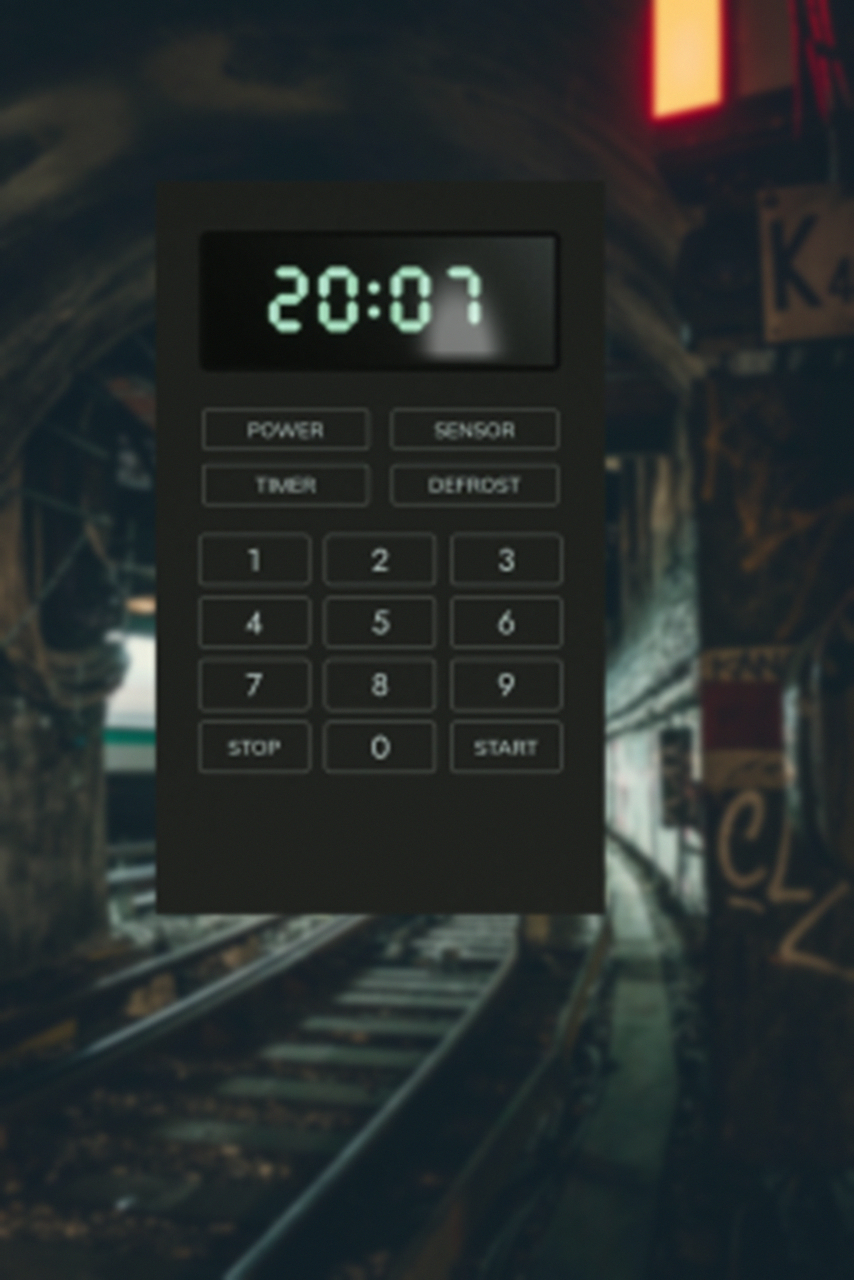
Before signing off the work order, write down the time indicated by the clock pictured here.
20:07
